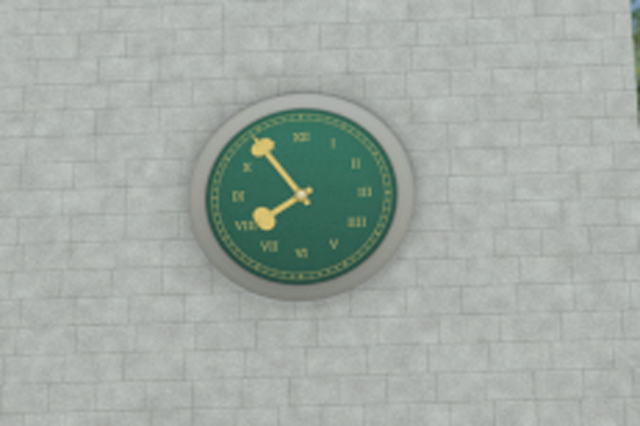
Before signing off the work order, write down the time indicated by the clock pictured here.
7:54
